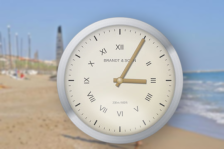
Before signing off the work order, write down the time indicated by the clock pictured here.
3:05
